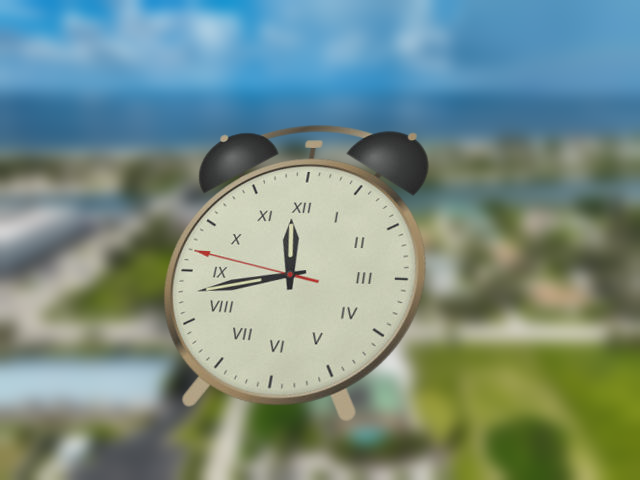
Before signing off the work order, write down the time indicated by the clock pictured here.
11:42:47
